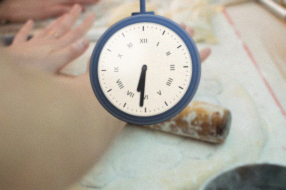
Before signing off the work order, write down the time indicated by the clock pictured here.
6:31
